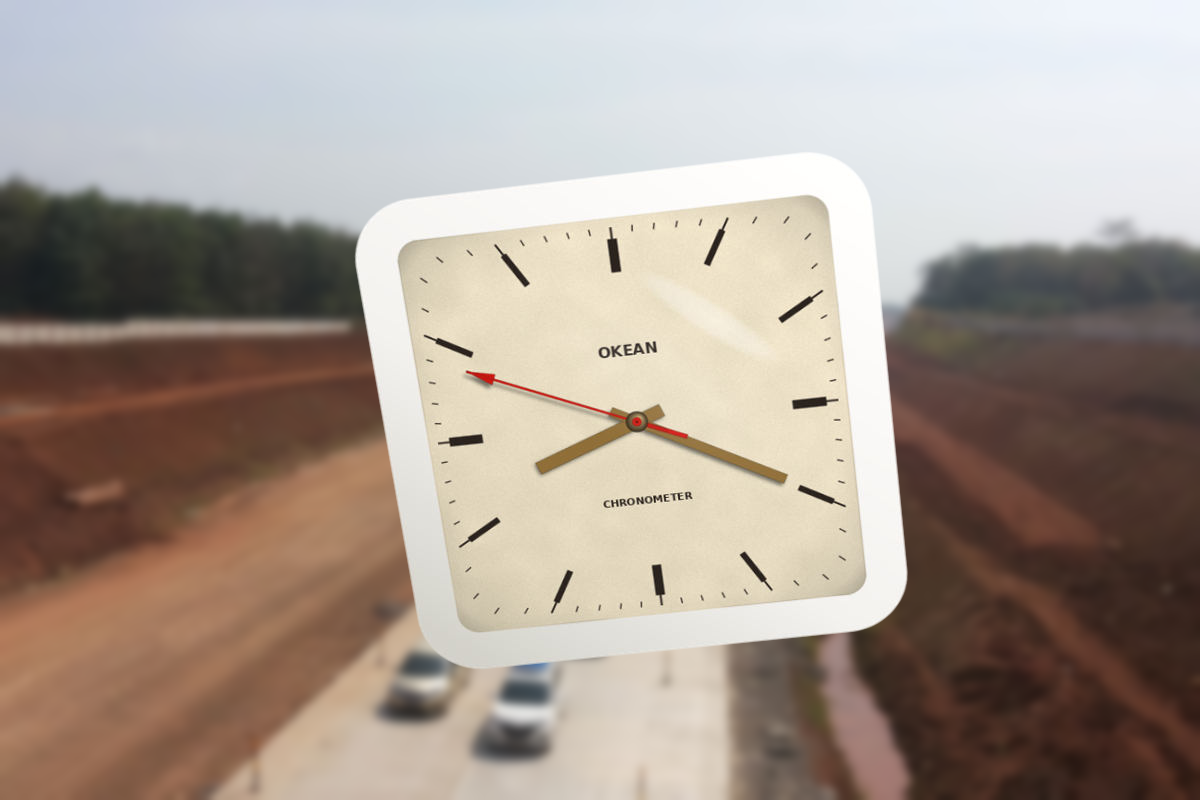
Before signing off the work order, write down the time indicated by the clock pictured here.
8:19:49
